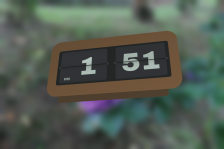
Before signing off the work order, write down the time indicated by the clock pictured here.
1:51
